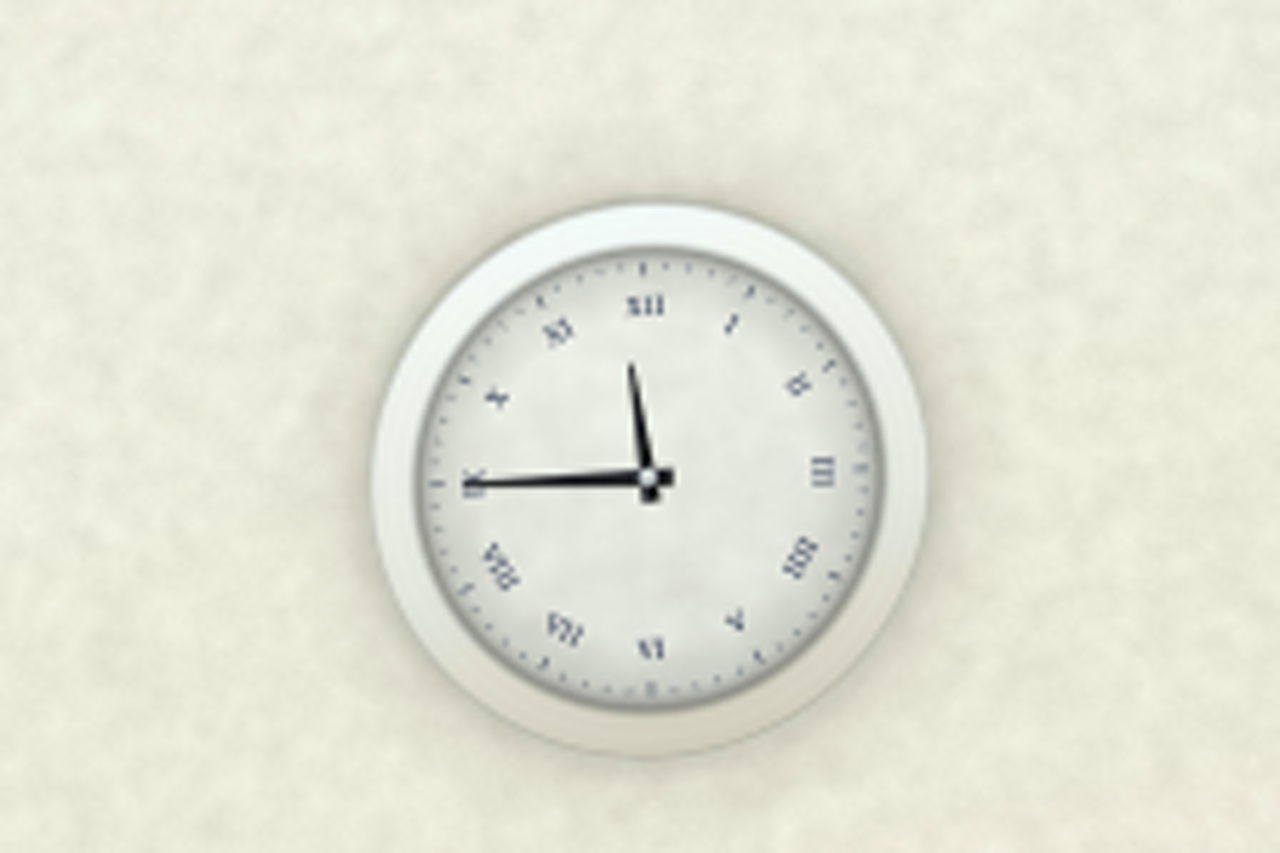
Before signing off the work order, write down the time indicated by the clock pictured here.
11:45
